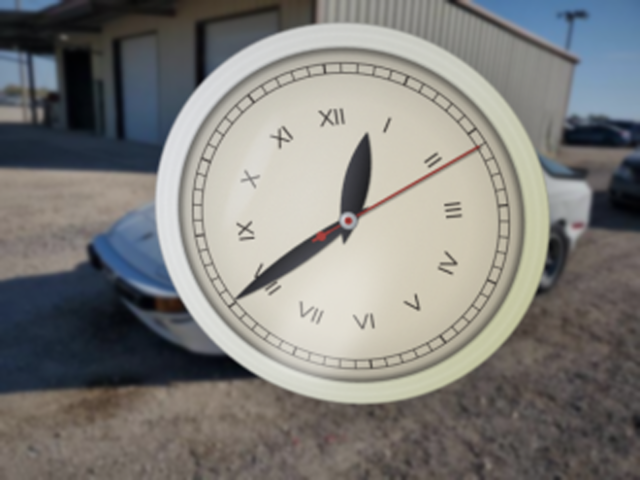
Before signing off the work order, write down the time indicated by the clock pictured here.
12:40:11
